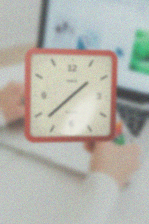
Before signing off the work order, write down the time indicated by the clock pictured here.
1:38
